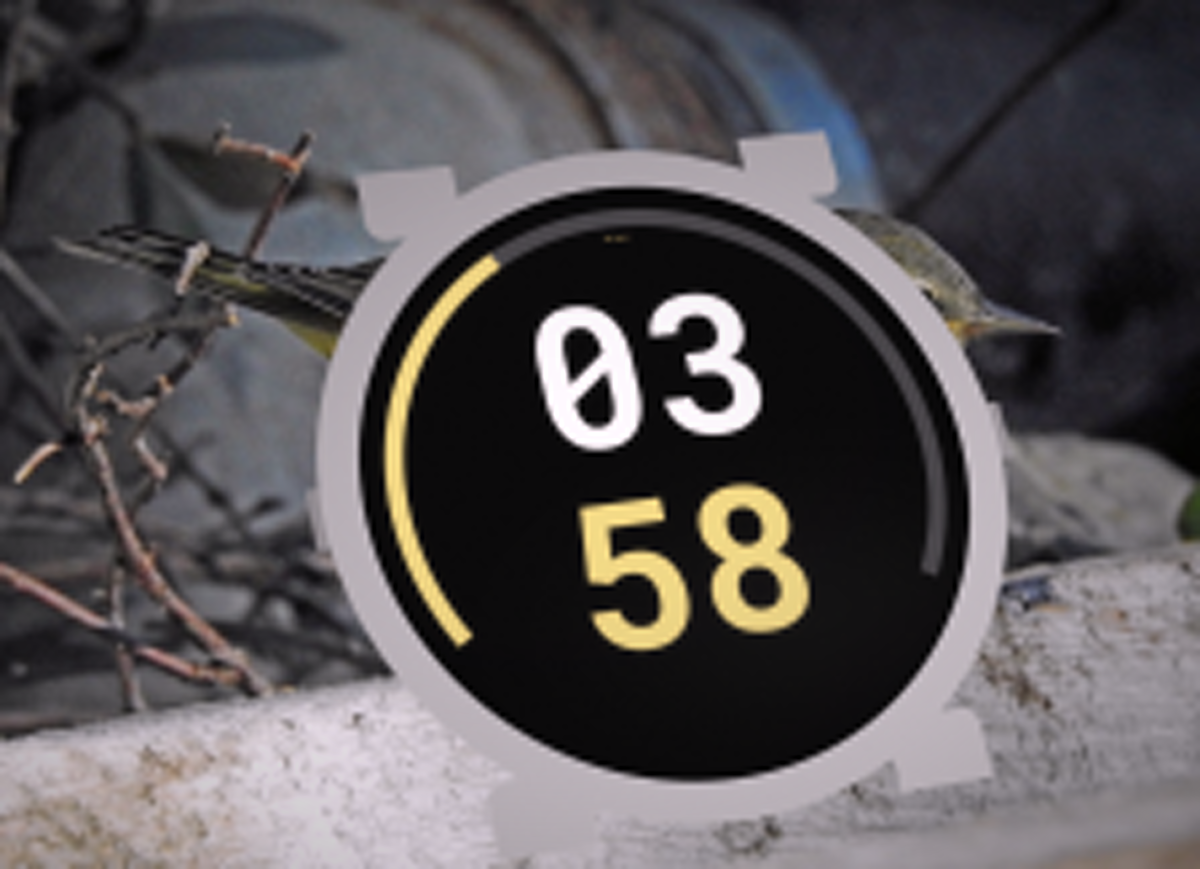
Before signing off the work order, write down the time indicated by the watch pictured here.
3:58
